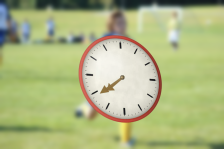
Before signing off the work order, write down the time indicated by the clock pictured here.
7:39
